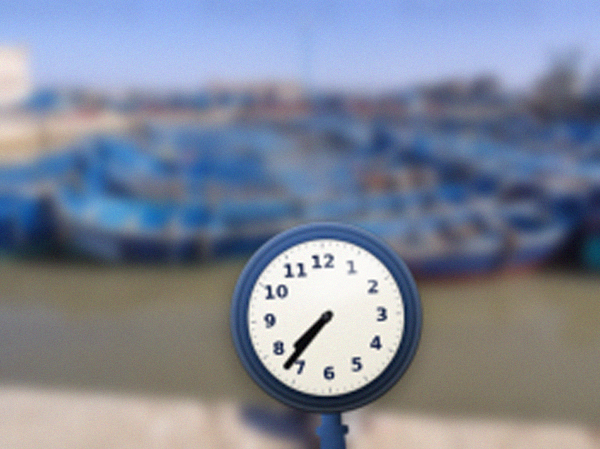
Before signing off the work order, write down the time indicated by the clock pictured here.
7:37
